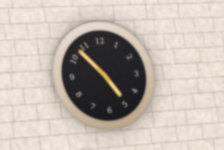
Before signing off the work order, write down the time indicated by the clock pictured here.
4:53
